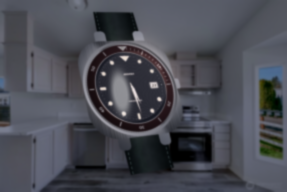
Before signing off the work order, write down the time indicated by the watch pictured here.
5:29
